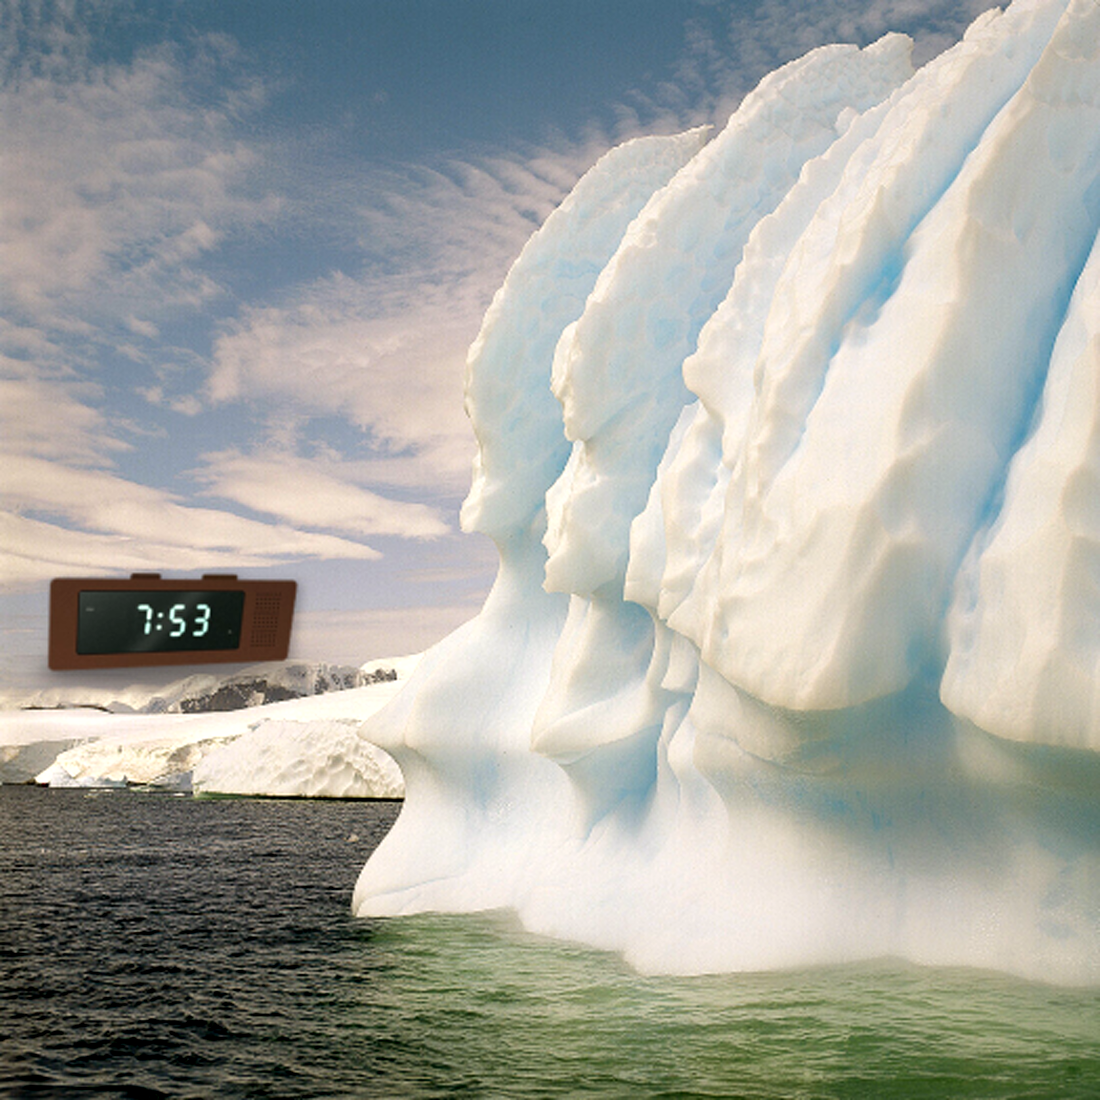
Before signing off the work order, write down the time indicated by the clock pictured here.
7:53
